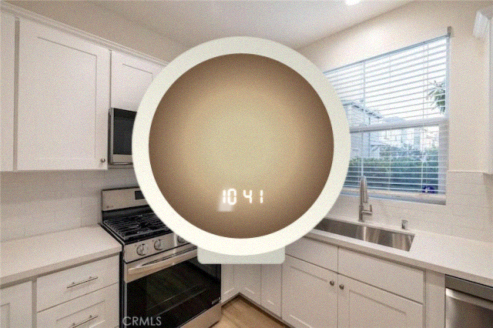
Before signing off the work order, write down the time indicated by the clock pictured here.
10:41
